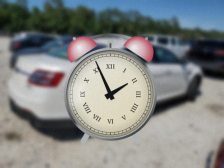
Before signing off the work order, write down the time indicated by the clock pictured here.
1:56
